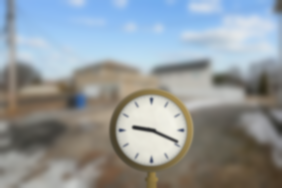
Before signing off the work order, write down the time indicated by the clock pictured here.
9:19
